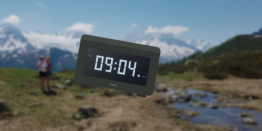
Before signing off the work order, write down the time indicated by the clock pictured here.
9:04
